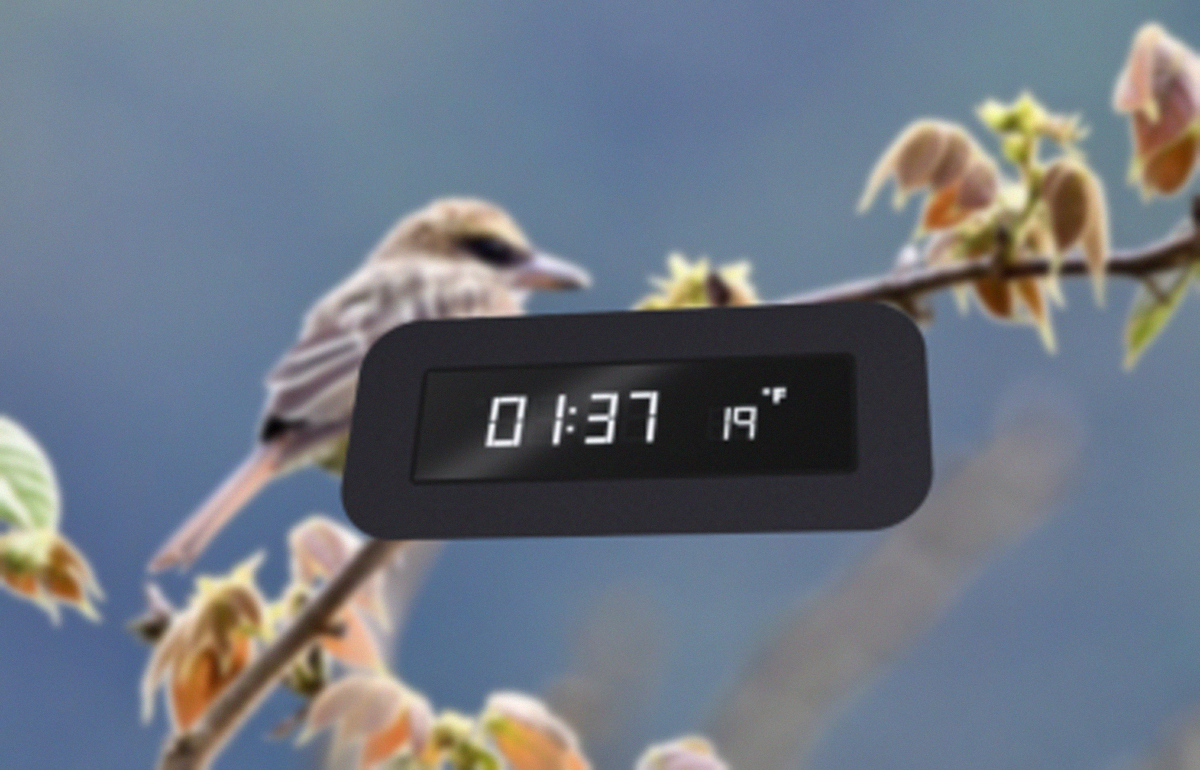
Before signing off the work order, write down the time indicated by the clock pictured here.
1:37
